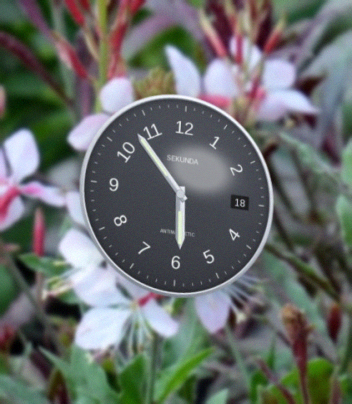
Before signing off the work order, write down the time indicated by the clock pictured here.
5:53
